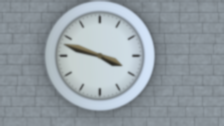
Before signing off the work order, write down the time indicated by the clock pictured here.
3:48
